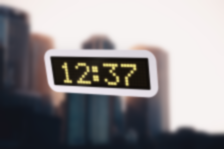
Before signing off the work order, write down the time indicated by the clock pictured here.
12:37
